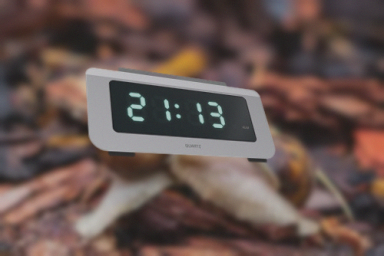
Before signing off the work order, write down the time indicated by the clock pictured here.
21:13
